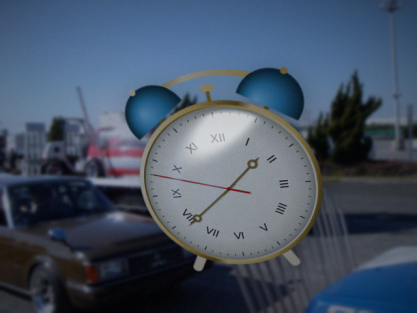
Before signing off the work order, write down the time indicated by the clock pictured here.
1:38:48
